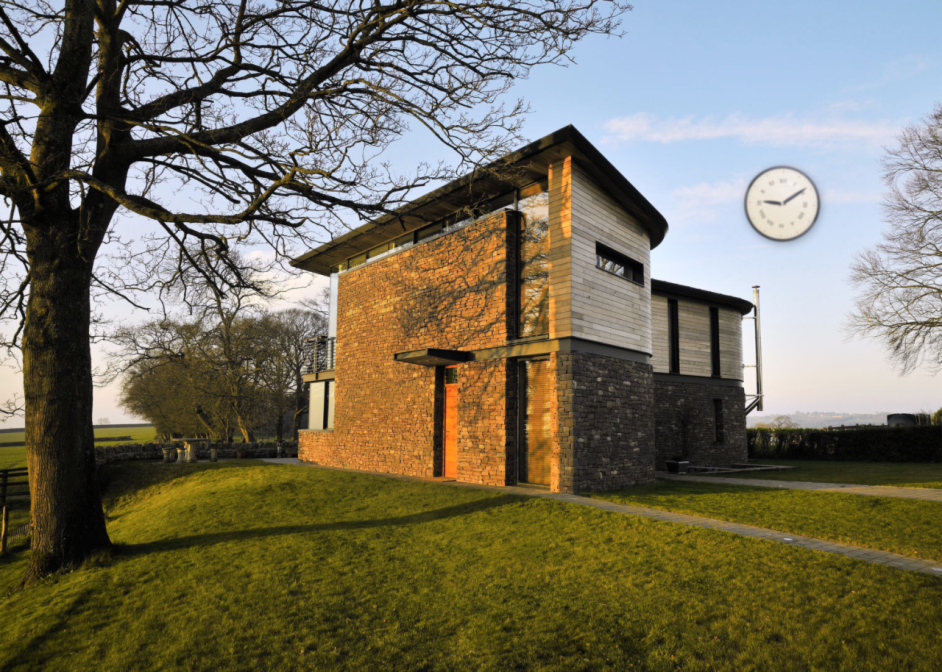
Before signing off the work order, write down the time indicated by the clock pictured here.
9:09
